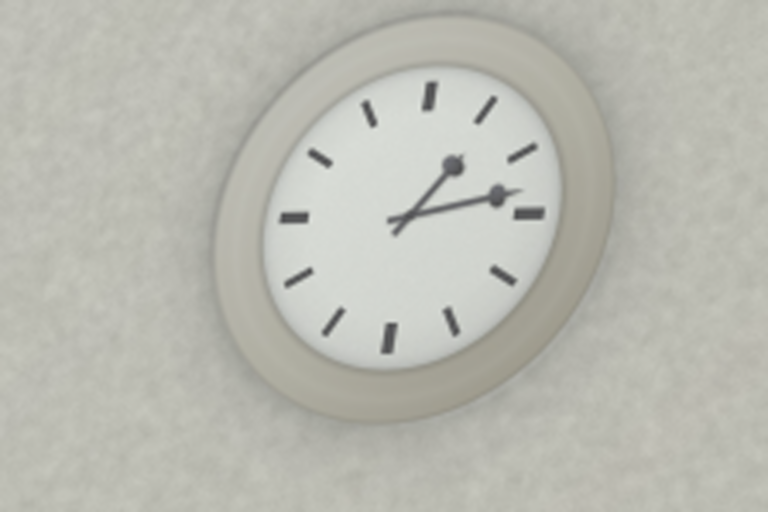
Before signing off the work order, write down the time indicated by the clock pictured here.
1:13
